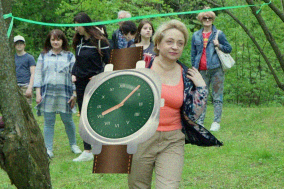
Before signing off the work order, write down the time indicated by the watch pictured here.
8:07
